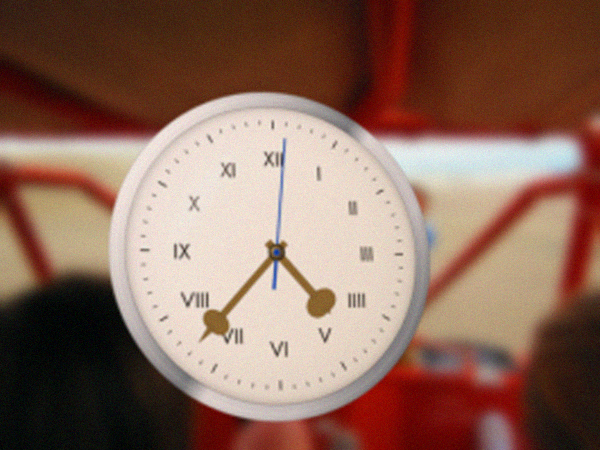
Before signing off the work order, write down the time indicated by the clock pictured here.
4:37:01
